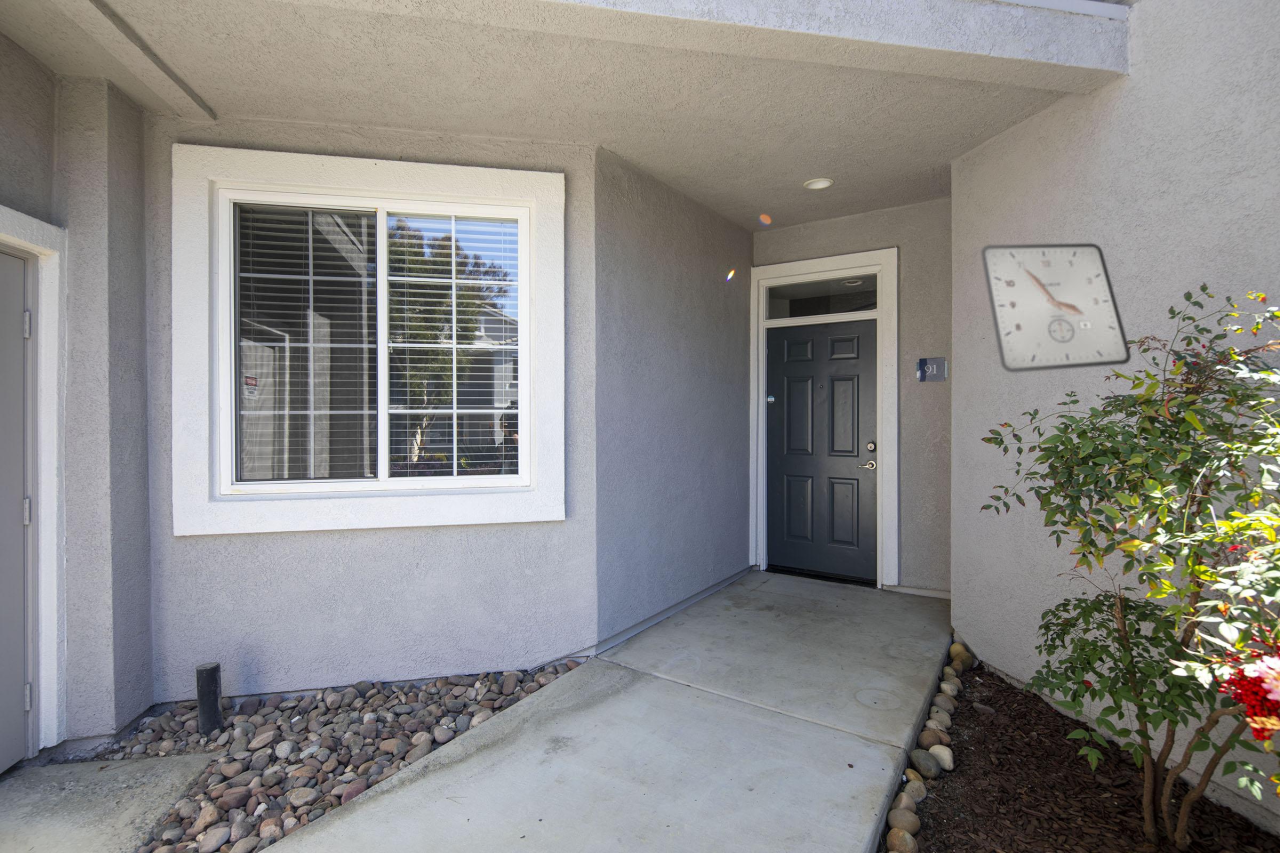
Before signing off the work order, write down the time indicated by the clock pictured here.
3:55
